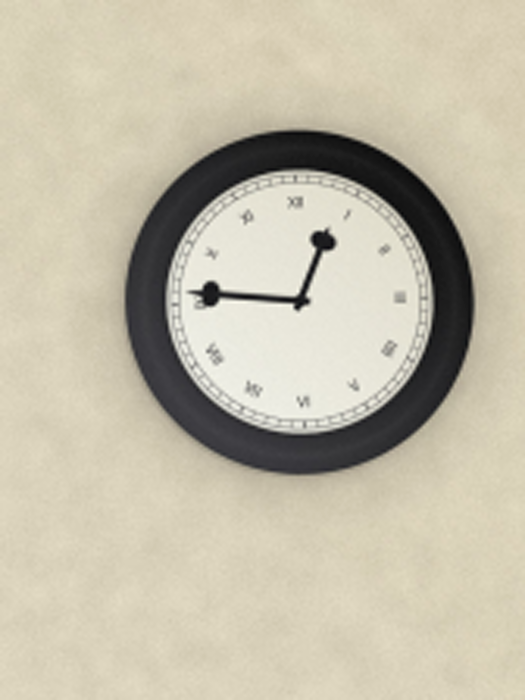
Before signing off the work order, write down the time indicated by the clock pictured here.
12:46
